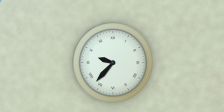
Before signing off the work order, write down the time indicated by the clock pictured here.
9:37
